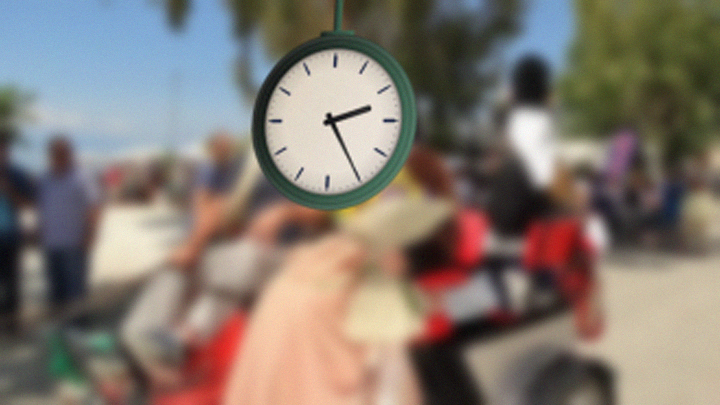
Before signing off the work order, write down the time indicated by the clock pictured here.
2:25
